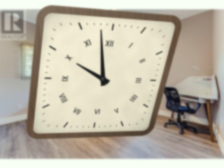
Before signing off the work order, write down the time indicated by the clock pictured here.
9:58
